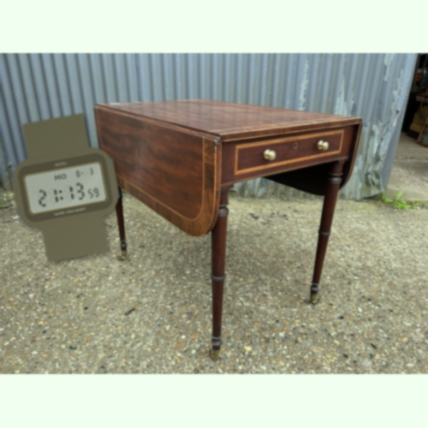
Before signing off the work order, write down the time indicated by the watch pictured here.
21:13
